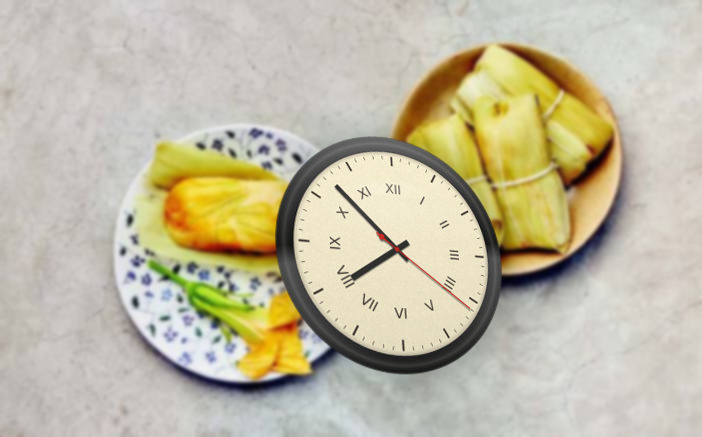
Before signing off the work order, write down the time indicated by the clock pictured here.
7:52:21
